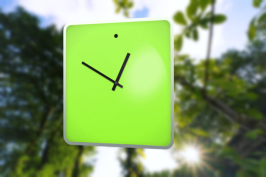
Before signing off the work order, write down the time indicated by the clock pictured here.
12:50
